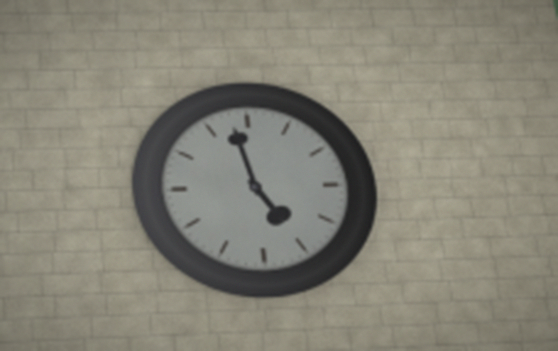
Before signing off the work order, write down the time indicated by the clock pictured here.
4:58
